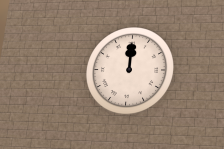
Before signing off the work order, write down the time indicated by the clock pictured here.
12:00
